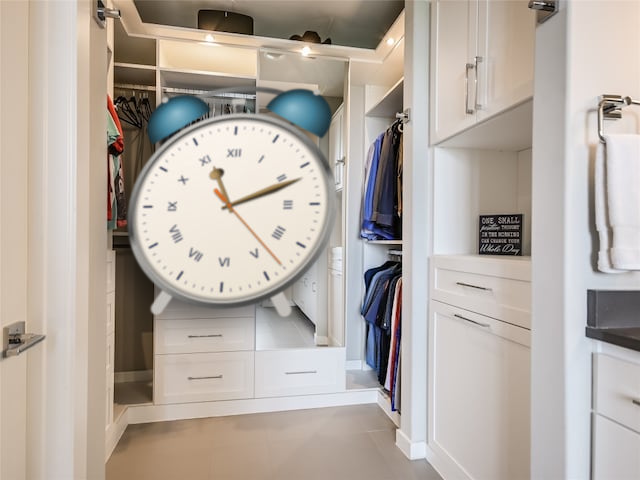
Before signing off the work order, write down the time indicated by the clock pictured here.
11:11:23
